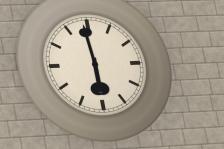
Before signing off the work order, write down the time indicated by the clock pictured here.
5:59
